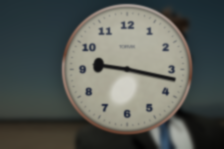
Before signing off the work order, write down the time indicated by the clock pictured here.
9:17
